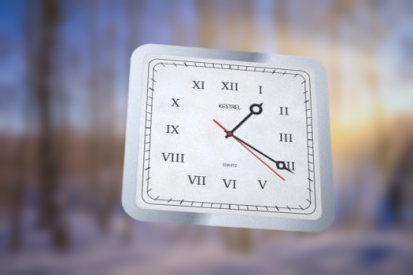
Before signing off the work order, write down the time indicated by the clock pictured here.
1:20:22
